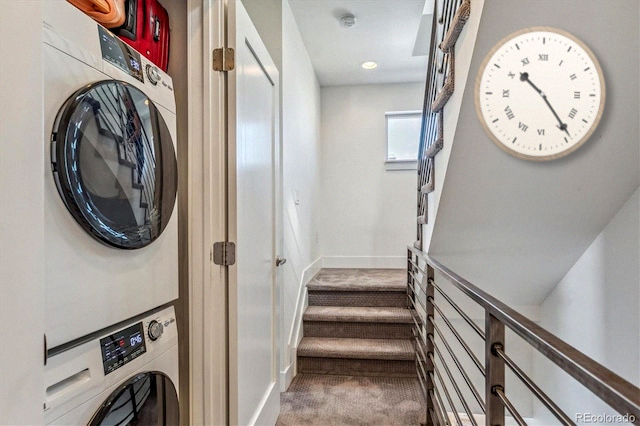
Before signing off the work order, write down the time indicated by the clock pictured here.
10:24
